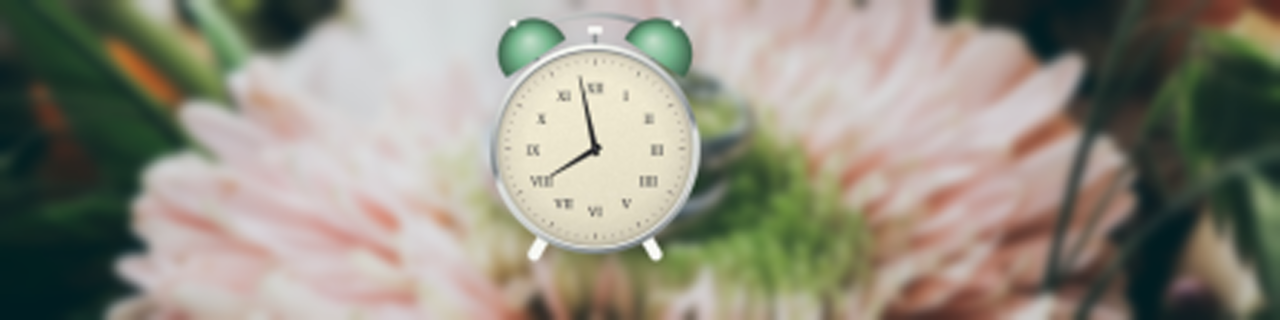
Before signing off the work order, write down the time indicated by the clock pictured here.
7:58
